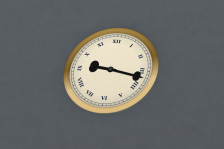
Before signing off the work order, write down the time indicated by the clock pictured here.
9:17
